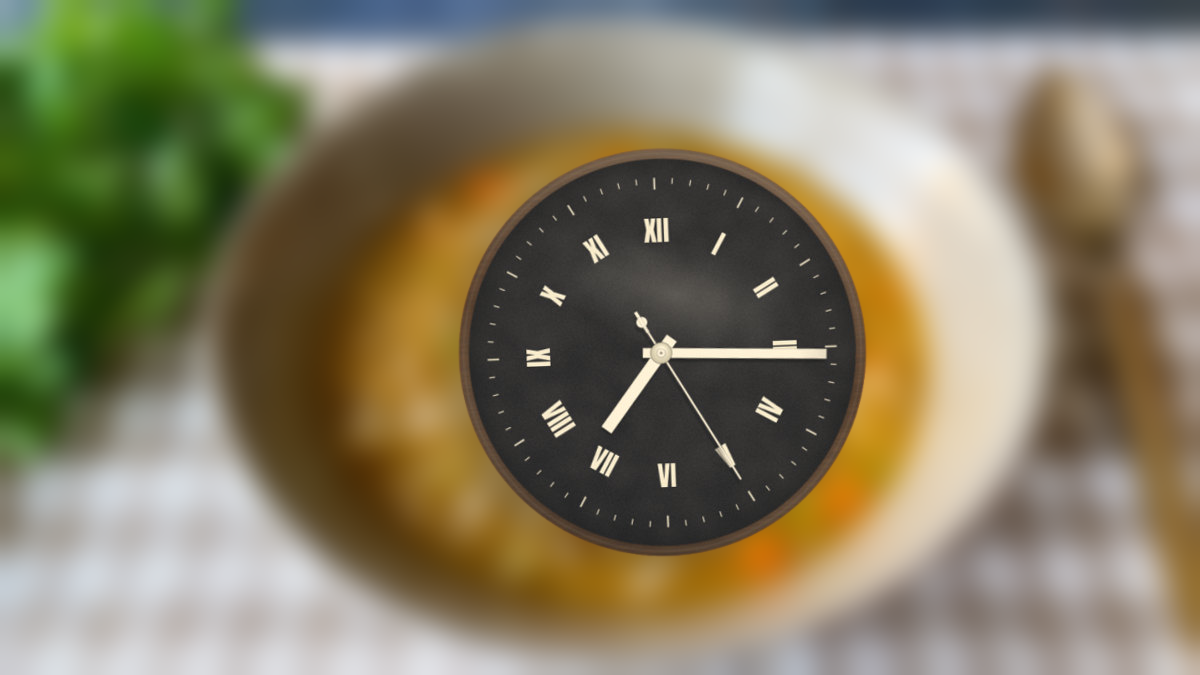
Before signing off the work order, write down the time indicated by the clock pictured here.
7:15:25
